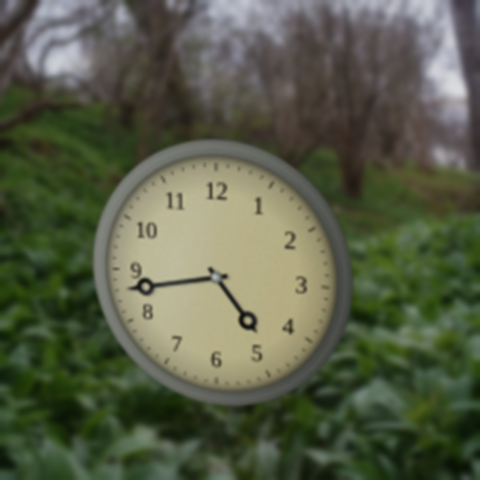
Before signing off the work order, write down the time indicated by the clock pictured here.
4:43
